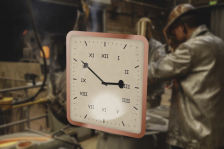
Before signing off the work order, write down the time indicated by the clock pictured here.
2:51
